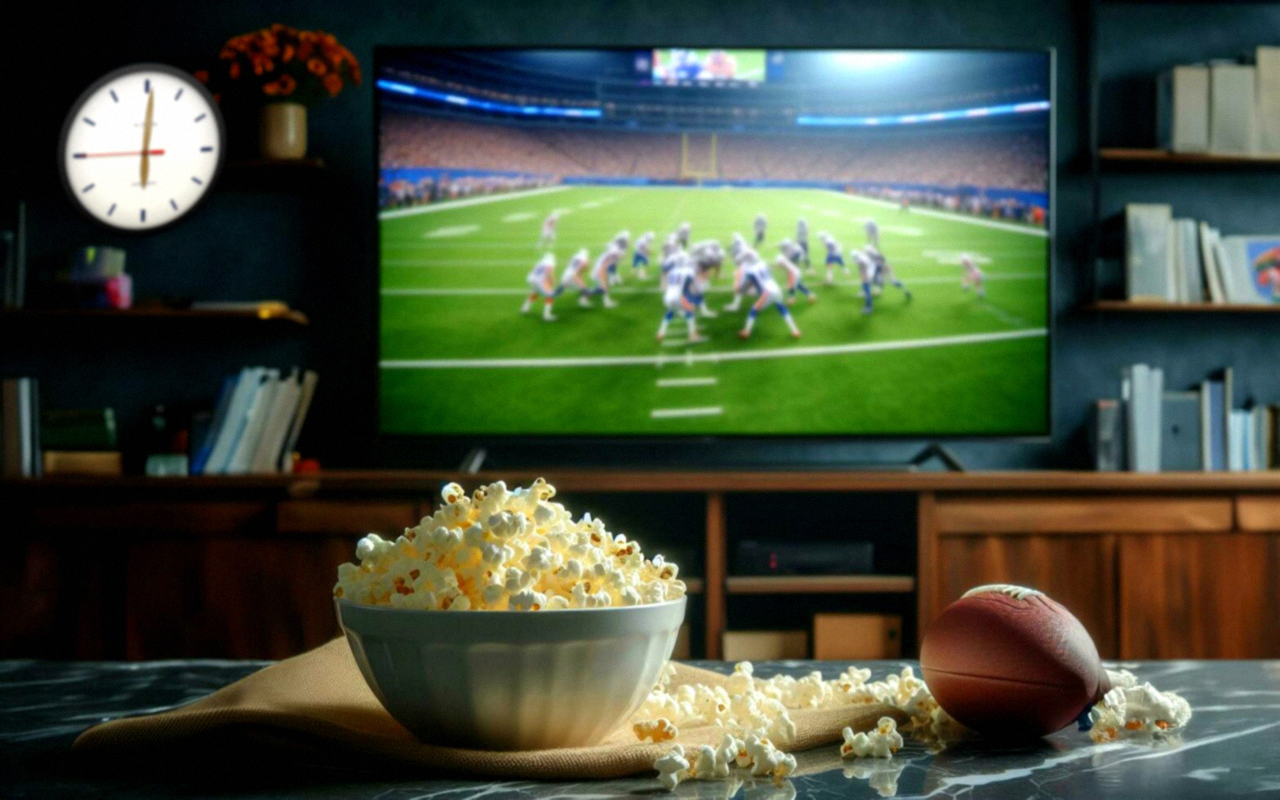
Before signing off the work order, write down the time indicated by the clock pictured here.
6:00:45
